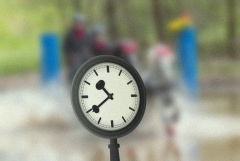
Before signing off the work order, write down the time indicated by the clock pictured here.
10:39
